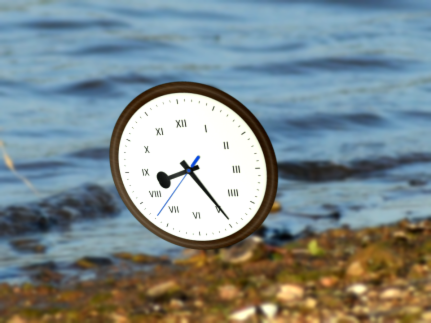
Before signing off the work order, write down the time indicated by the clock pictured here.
8:24:37
